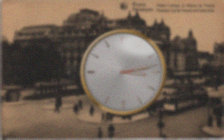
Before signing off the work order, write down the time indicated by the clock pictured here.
3:13
